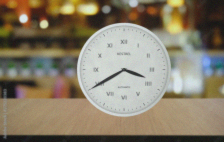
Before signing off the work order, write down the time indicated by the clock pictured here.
3:40
